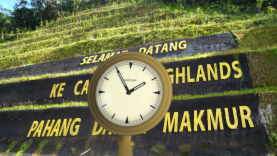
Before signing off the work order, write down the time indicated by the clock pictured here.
1:55
